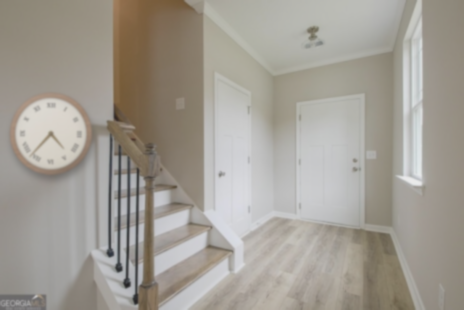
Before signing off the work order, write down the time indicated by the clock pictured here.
4:37
